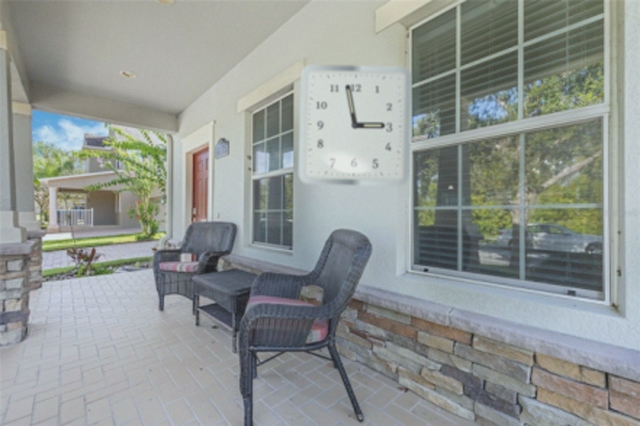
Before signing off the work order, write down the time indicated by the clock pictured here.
2:58
